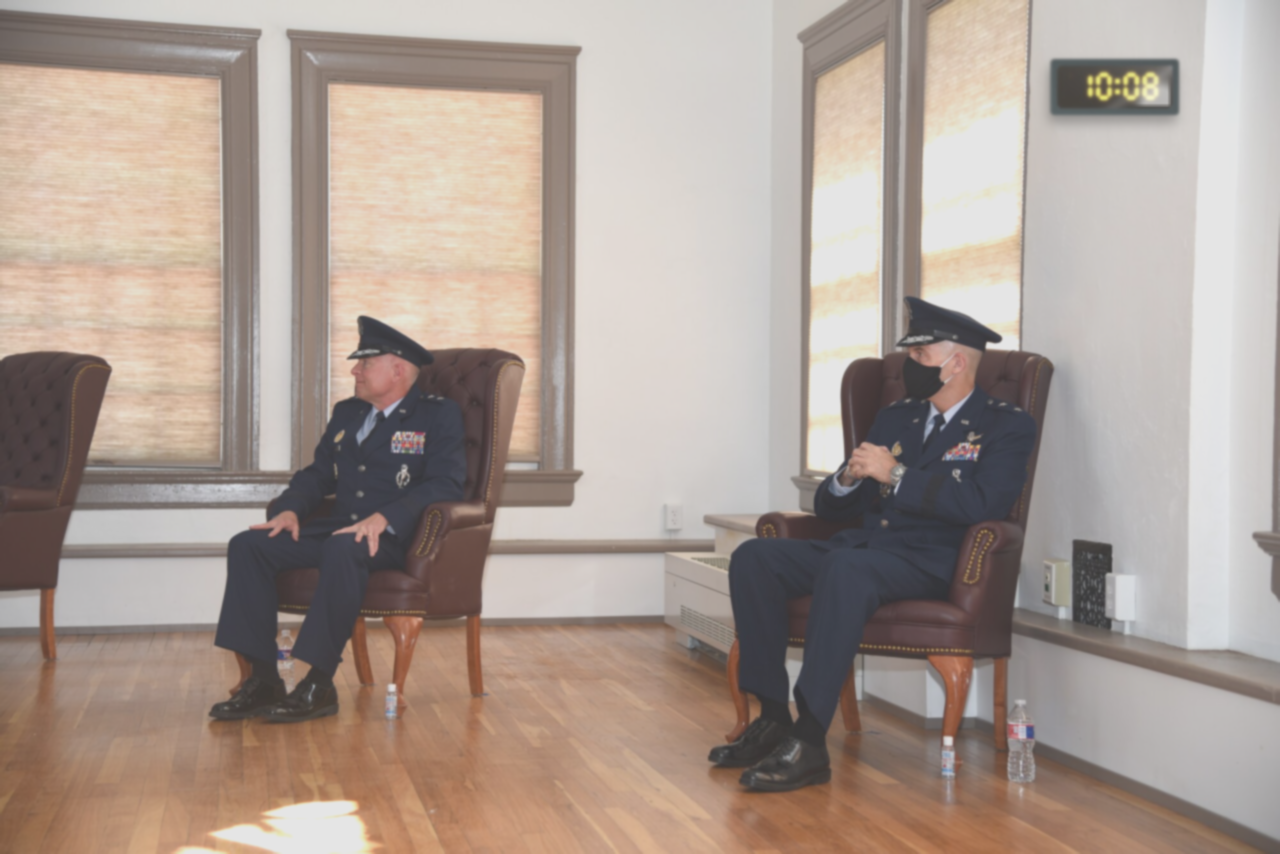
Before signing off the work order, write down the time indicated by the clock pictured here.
10:08
